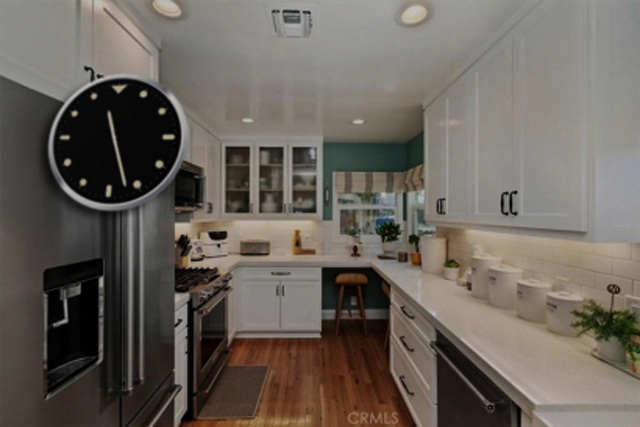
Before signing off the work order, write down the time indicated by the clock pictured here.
11:27
